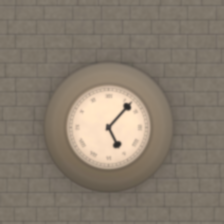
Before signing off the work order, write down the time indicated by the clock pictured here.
5:07
